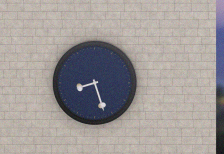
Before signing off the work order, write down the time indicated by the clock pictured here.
8:27
